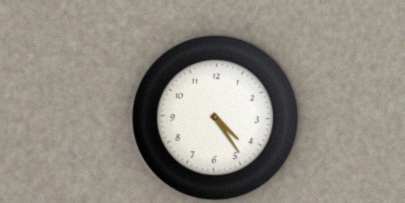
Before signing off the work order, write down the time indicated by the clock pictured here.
4:24
